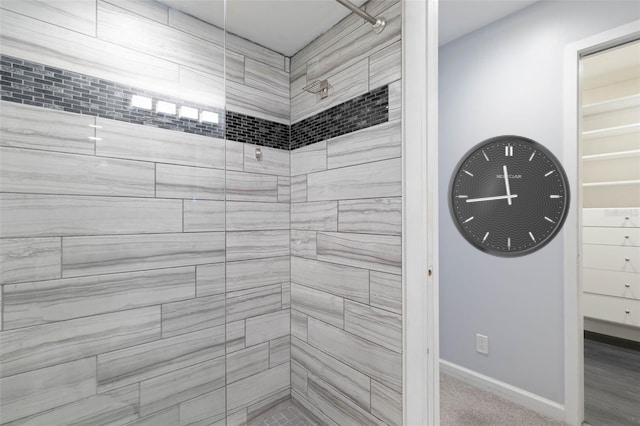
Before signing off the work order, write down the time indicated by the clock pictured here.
11:44
